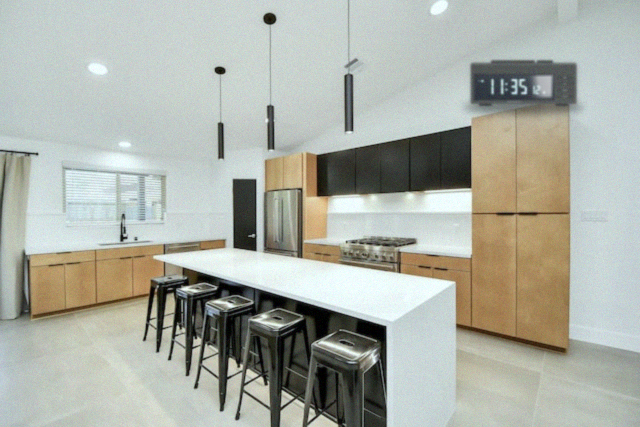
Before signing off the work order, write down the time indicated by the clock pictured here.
11:35
